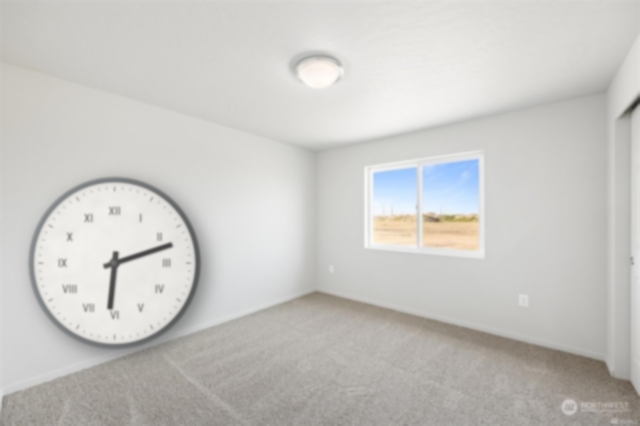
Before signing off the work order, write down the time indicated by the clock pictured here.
6:12
